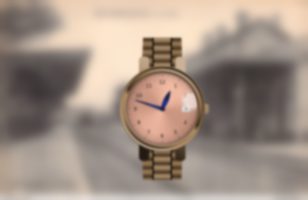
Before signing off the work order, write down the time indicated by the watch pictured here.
12:48
